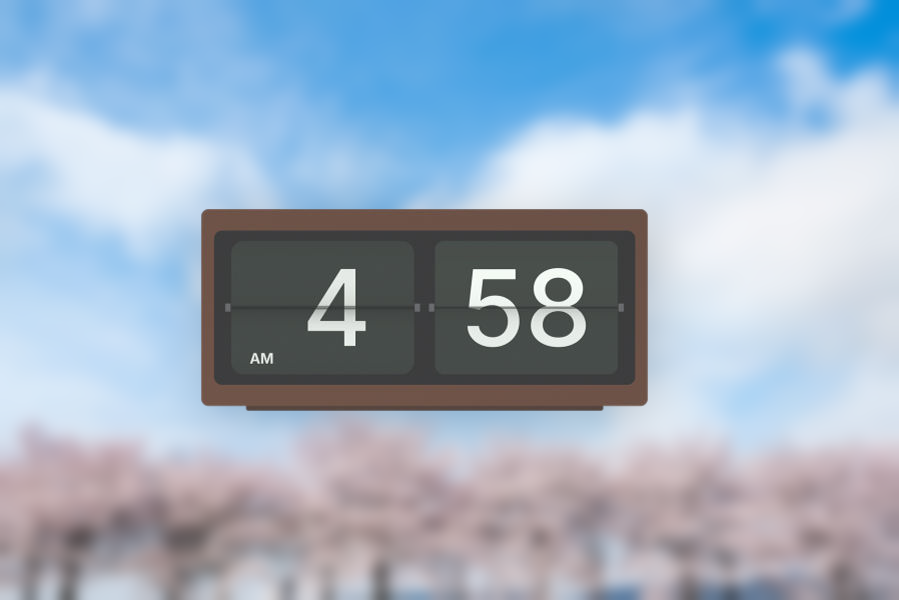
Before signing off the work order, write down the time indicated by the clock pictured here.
4:58
